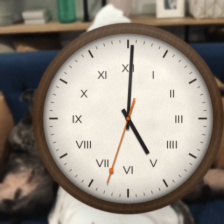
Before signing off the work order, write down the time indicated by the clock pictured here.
5:00:33
